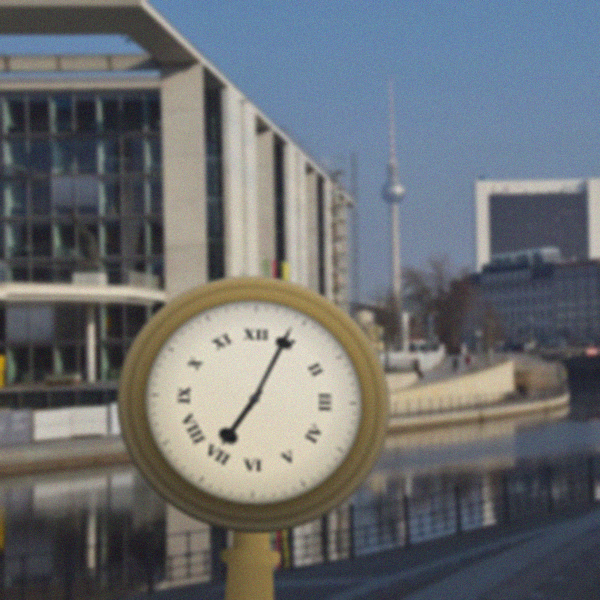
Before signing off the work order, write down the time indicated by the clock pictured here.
7:04
